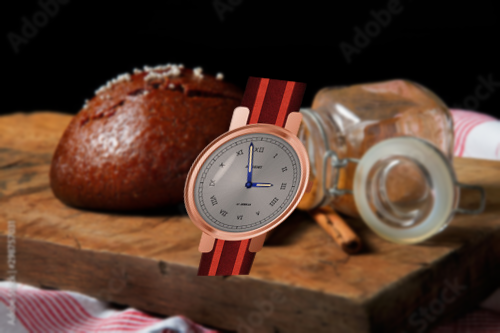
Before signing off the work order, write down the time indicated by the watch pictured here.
2:58
